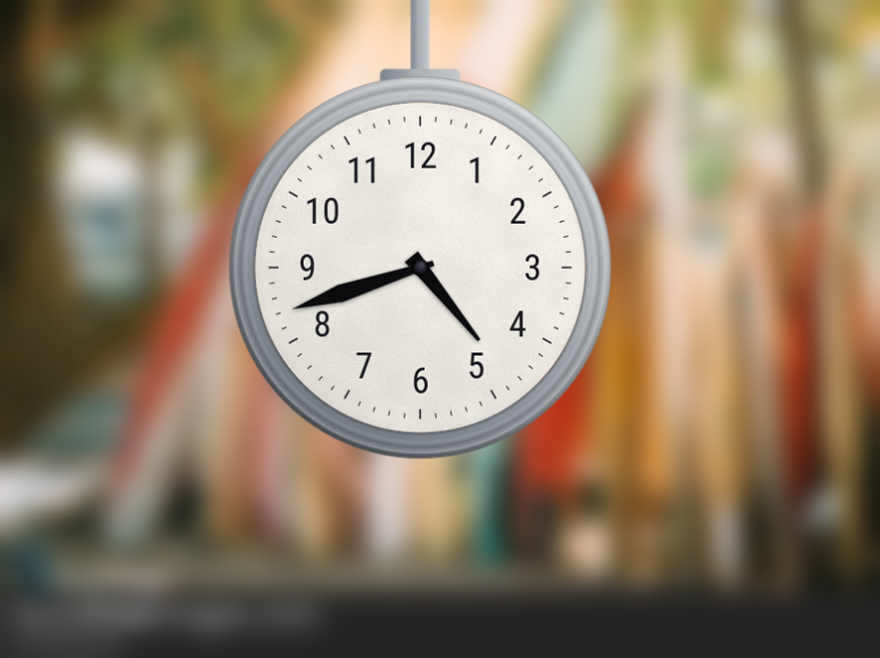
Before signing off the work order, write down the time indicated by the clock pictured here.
4:42
